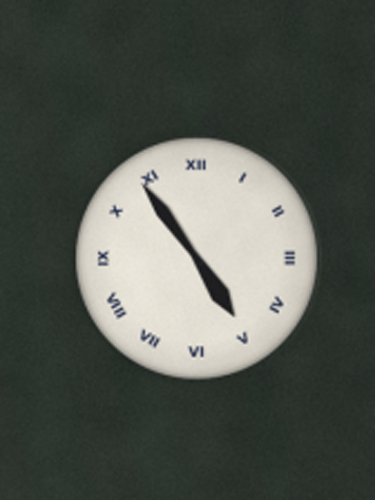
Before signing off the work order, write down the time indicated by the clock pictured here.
4:54
